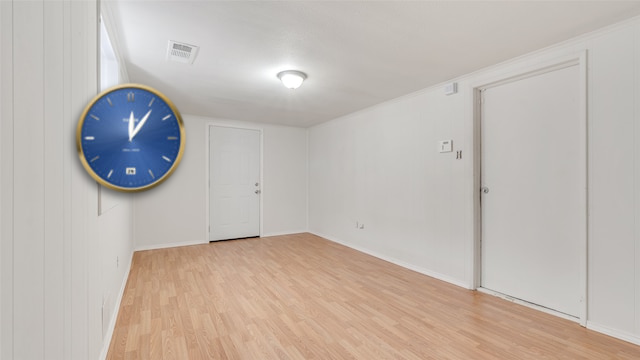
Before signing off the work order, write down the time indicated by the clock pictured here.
12:06
